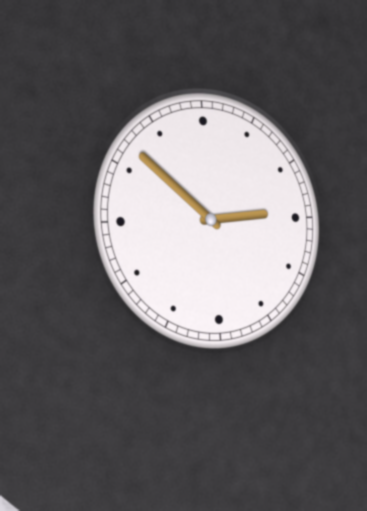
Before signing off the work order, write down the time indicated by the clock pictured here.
2:52
